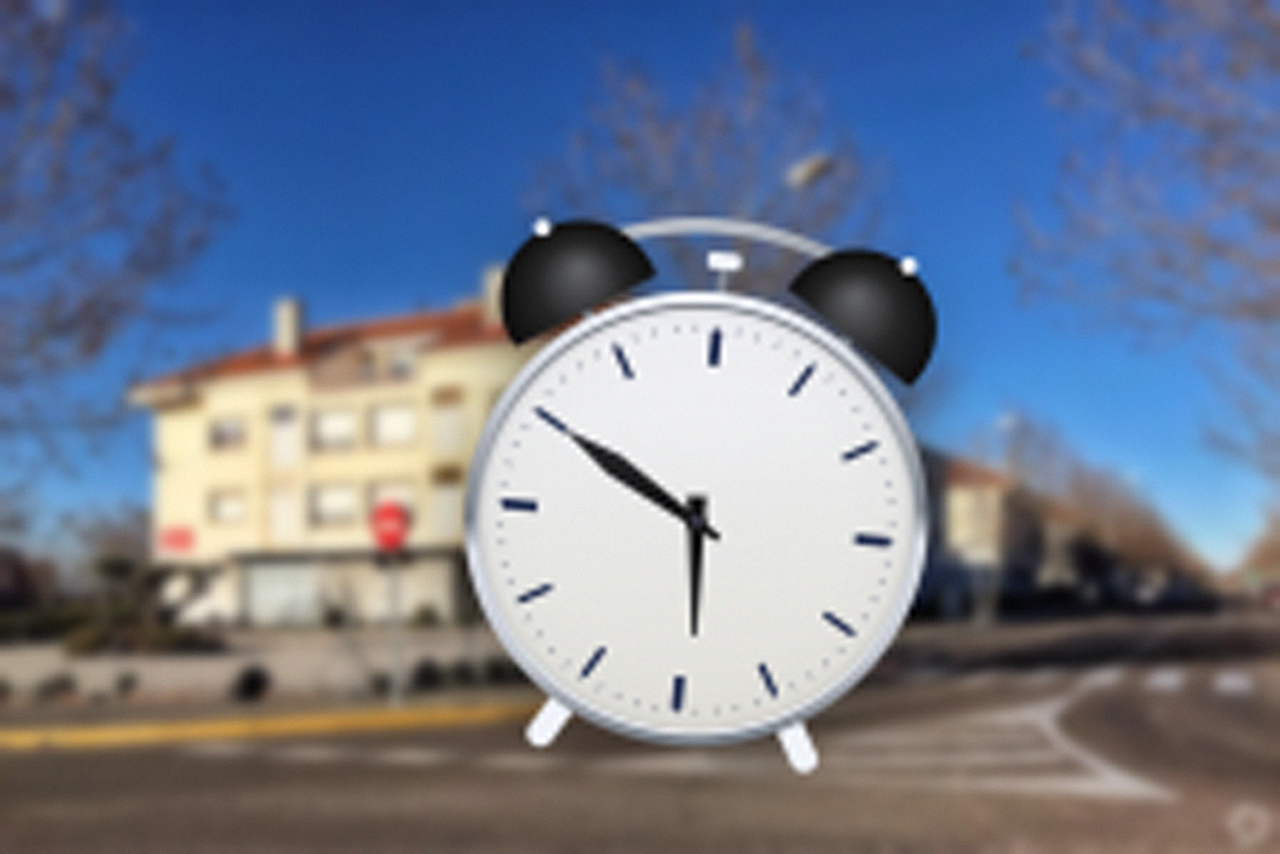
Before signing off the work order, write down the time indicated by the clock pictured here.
5:50
